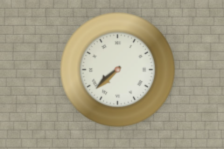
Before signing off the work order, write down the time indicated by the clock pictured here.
7:38
